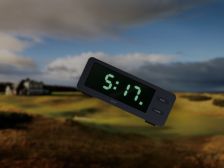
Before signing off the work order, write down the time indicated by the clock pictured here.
5:17
